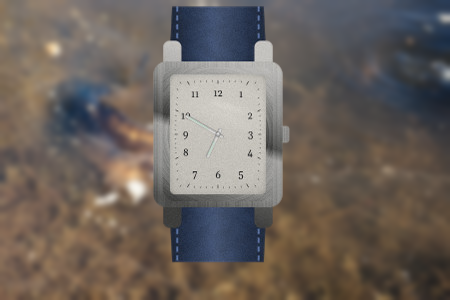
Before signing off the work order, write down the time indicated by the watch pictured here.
6:50
